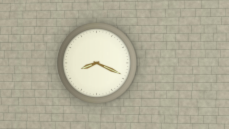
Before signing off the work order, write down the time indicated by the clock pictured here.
8:19
